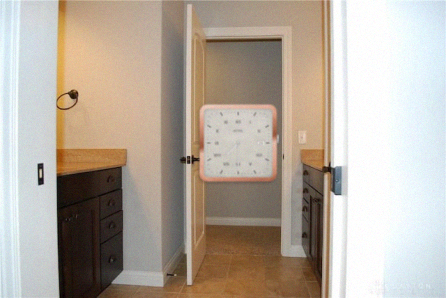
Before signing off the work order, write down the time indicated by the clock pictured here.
7:30
